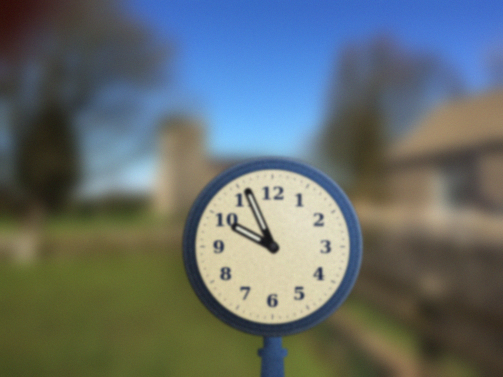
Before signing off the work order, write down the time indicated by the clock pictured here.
9:56
